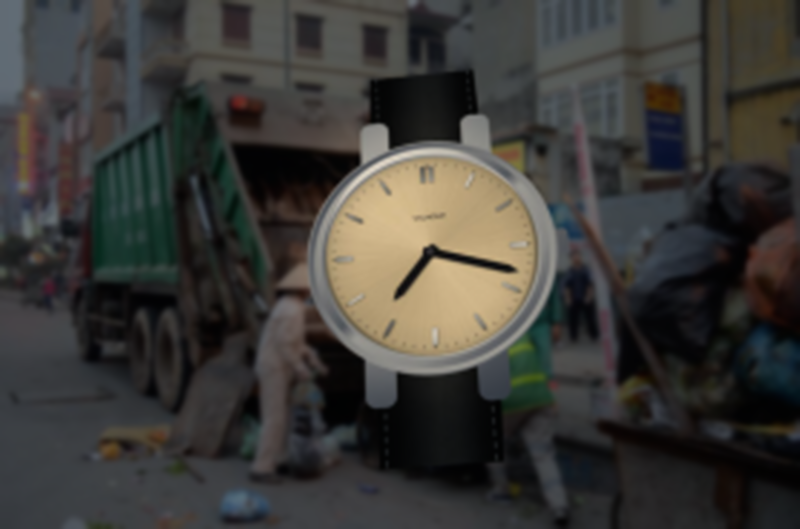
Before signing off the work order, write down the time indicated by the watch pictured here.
7:18
